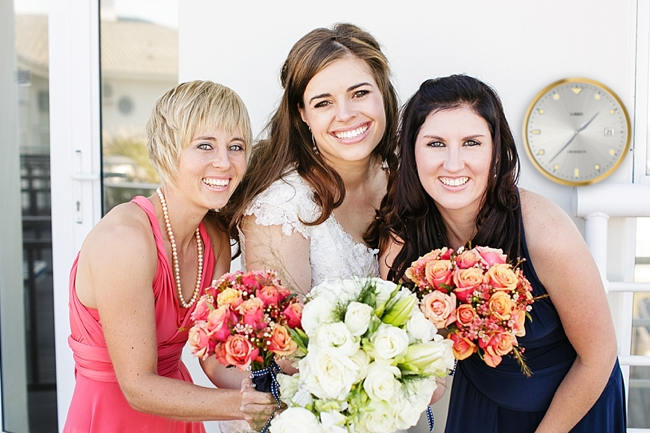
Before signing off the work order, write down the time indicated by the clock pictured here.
1:37
